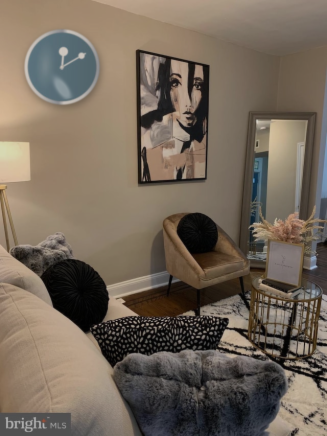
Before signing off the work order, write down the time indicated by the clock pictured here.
12:10
